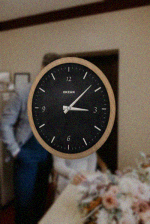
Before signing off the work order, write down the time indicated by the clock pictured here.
3:08
